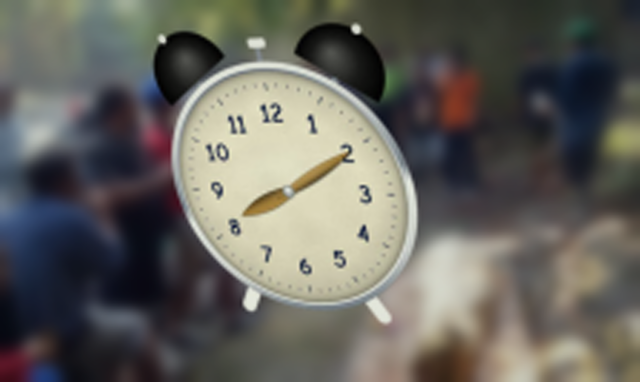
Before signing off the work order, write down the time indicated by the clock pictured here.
8:10
